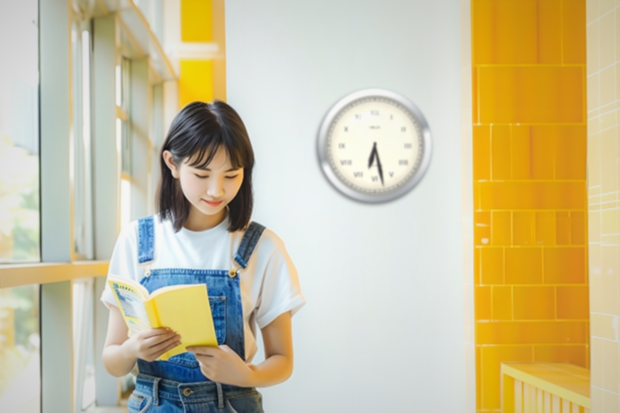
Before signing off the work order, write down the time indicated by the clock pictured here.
6:28
